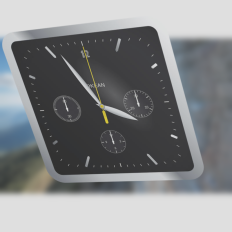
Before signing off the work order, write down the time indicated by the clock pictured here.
3:56
